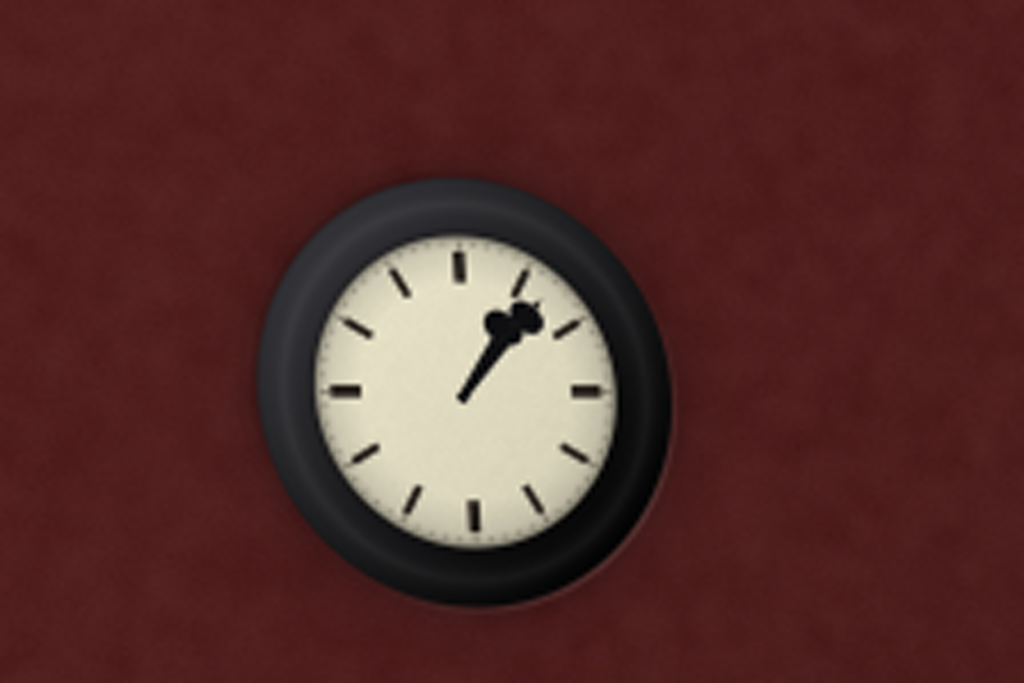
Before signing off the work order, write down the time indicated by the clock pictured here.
1:07
